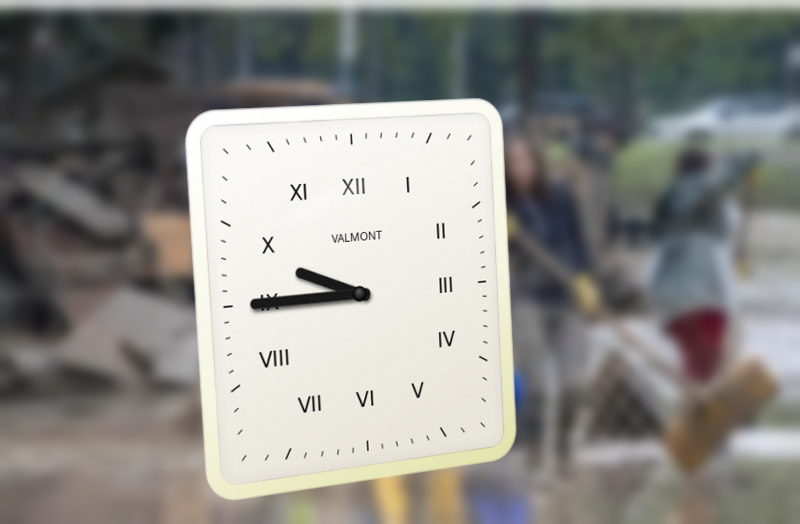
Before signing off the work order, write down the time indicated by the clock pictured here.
9:45
